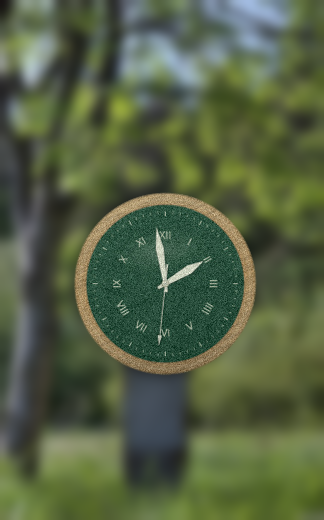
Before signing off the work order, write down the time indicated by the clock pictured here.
1:58:31
